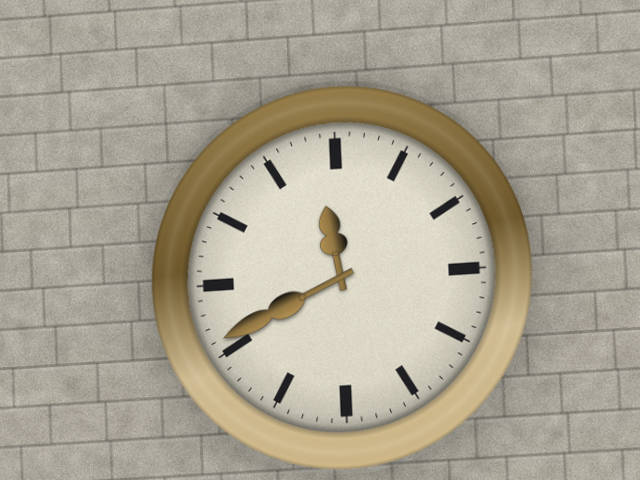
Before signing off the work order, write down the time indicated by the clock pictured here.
11:41
